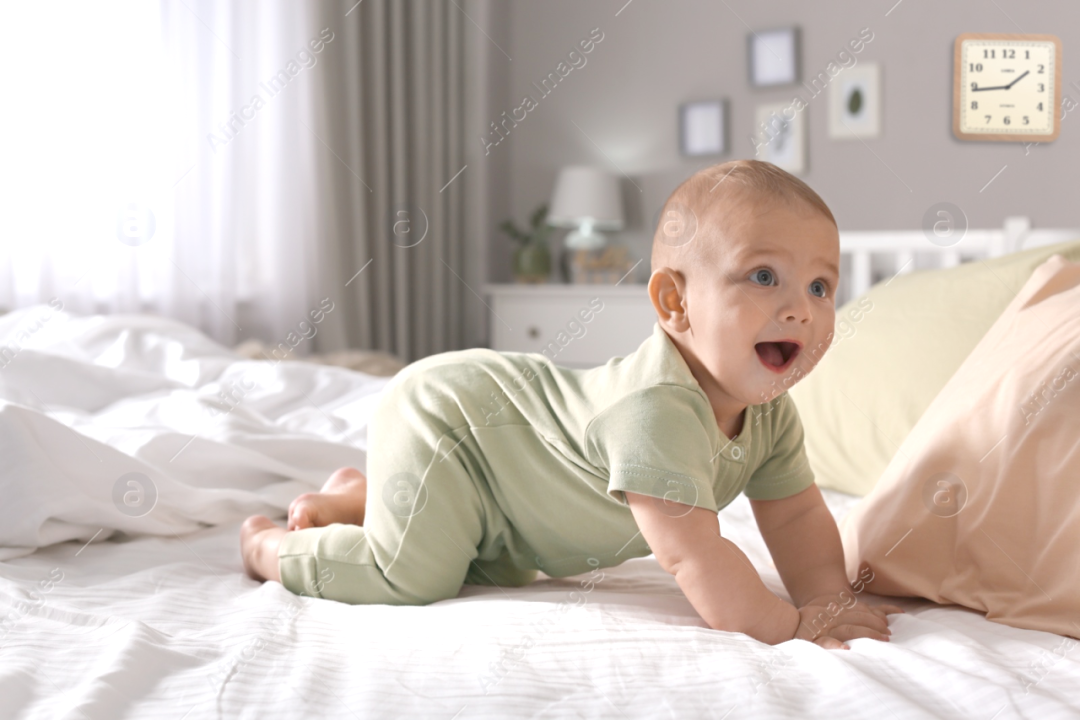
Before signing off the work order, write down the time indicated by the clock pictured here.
1:44
